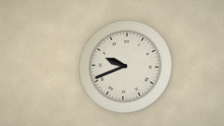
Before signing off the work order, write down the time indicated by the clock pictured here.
9:41
